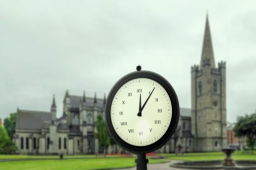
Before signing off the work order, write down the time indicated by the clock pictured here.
12:06
